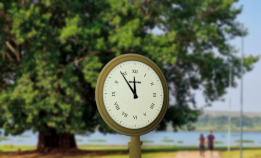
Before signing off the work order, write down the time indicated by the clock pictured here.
11:54
